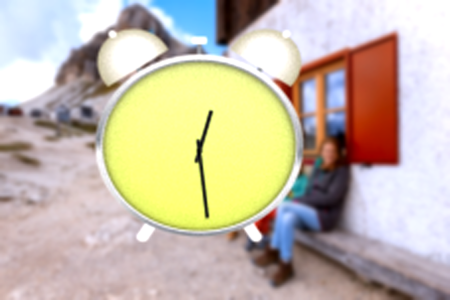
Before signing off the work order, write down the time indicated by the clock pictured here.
12:29
